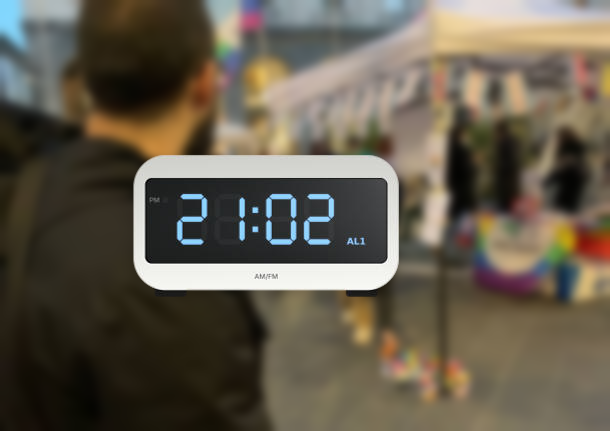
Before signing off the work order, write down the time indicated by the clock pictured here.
21:02
